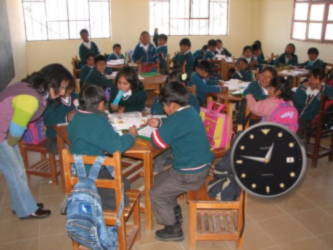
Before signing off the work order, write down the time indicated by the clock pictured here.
12:47
